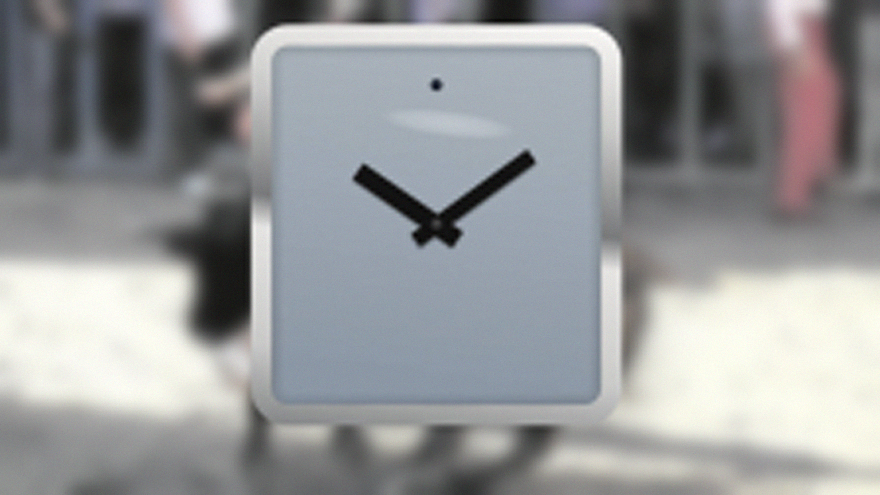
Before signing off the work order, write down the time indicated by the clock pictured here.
10:09
